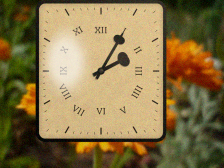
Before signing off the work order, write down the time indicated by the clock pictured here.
2:05
